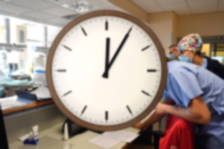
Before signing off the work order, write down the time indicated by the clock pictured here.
12:05
